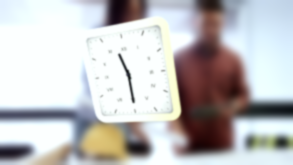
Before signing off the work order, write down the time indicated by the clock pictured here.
11:30
